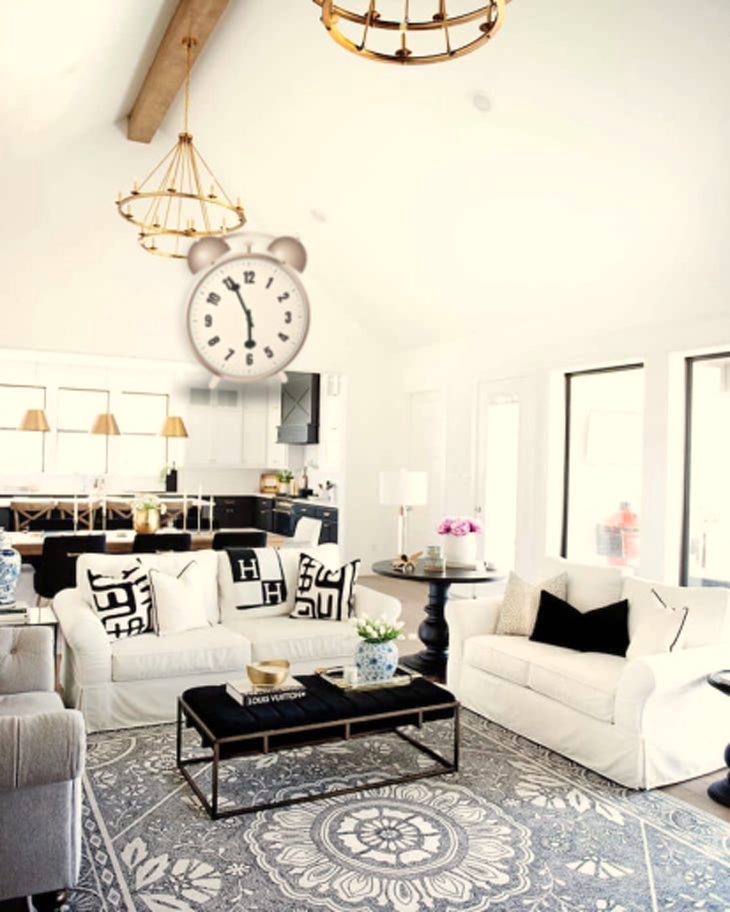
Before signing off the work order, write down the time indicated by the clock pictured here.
5:56
